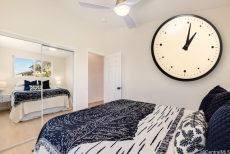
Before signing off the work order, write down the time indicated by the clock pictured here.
1:01
